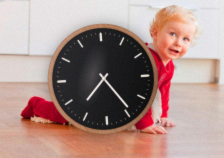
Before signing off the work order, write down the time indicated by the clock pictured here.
7:24
